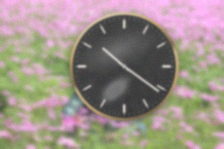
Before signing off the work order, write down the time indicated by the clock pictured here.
10:21
